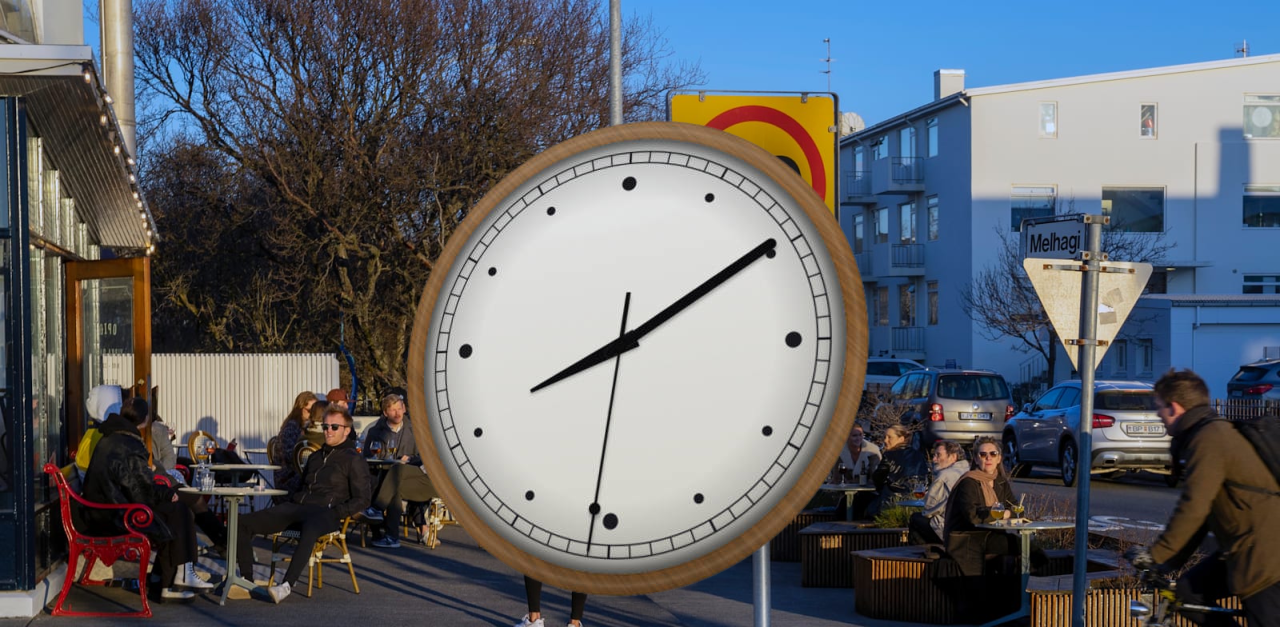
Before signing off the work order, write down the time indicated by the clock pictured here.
8:09:31
